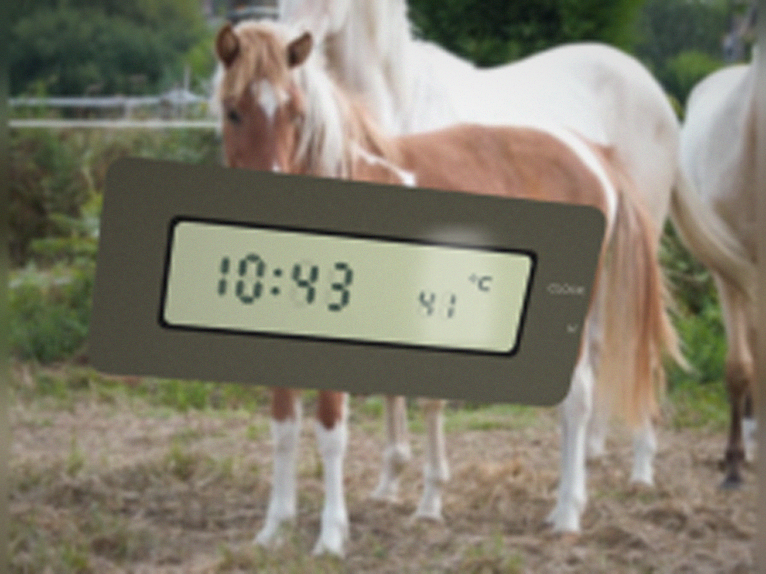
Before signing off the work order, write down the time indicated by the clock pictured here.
10:43
